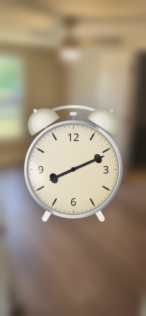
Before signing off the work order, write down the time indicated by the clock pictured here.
8:11
